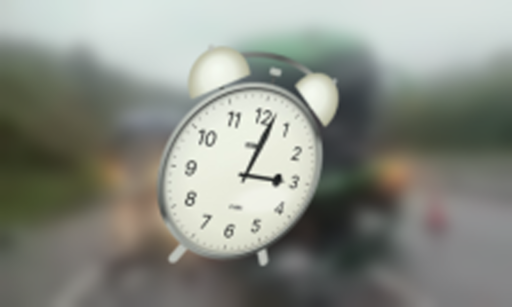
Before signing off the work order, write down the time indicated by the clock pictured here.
3:02
